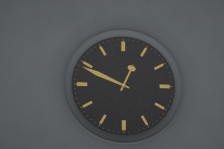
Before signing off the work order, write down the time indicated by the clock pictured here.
12:49
